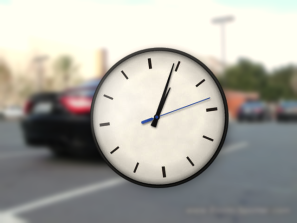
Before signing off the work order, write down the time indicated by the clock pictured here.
1:04:13
